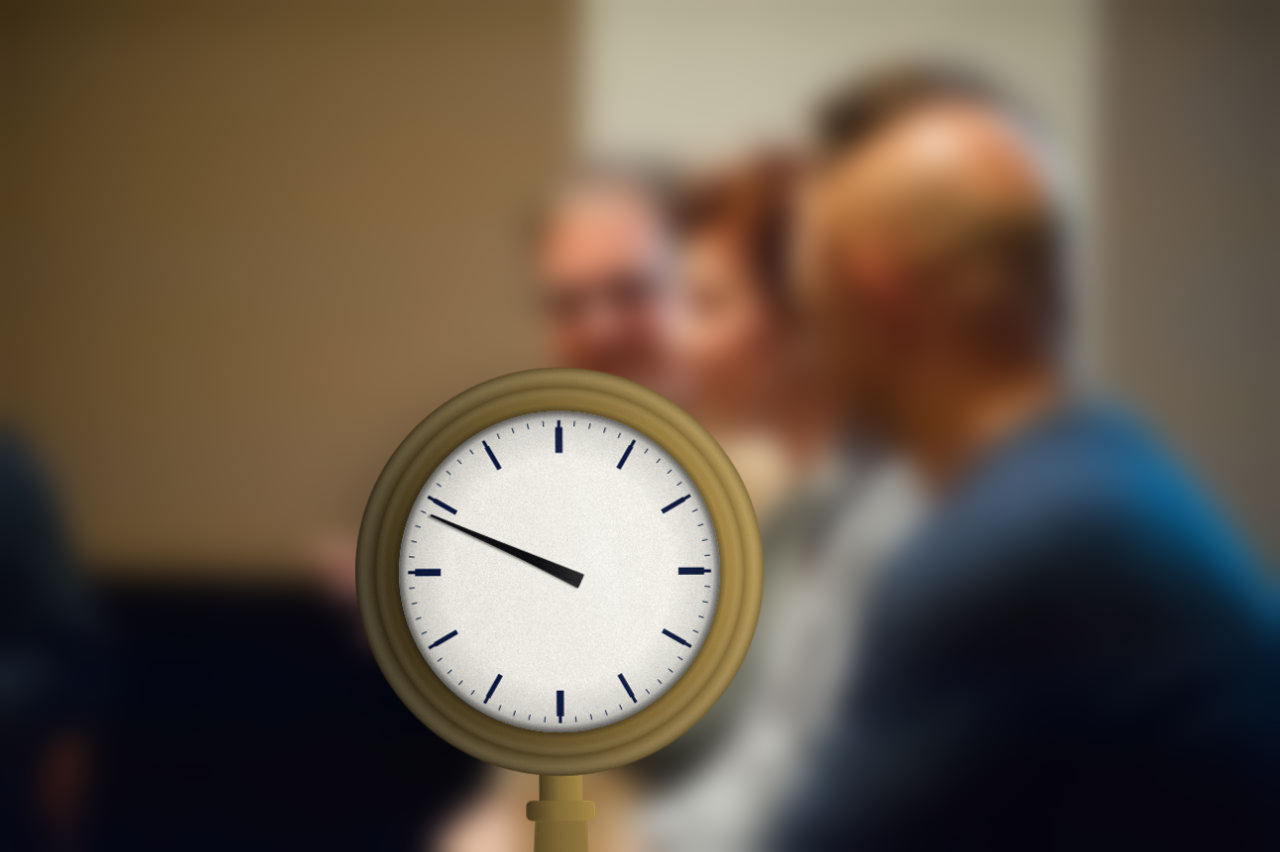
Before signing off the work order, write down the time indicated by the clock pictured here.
9:49
